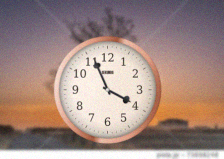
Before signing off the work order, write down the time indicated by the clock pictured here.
3:56
